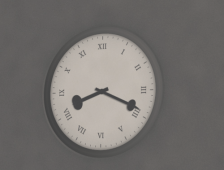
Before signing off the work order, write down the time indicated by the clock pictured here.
8:19
